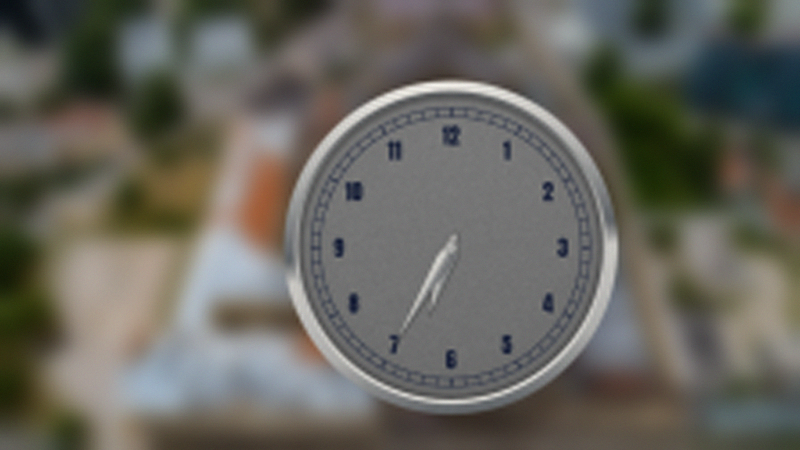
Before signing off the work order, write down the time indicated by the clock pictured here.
6:35
